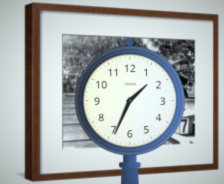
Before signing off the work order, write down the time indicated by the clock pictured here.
1:34
